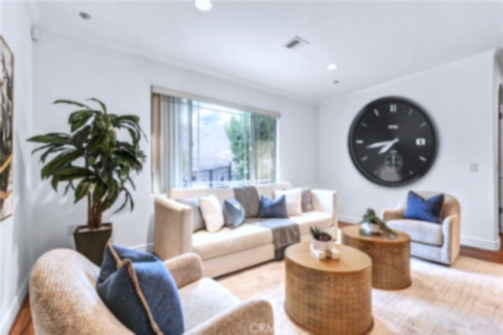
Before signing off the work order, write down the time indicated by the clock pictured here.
7:43
